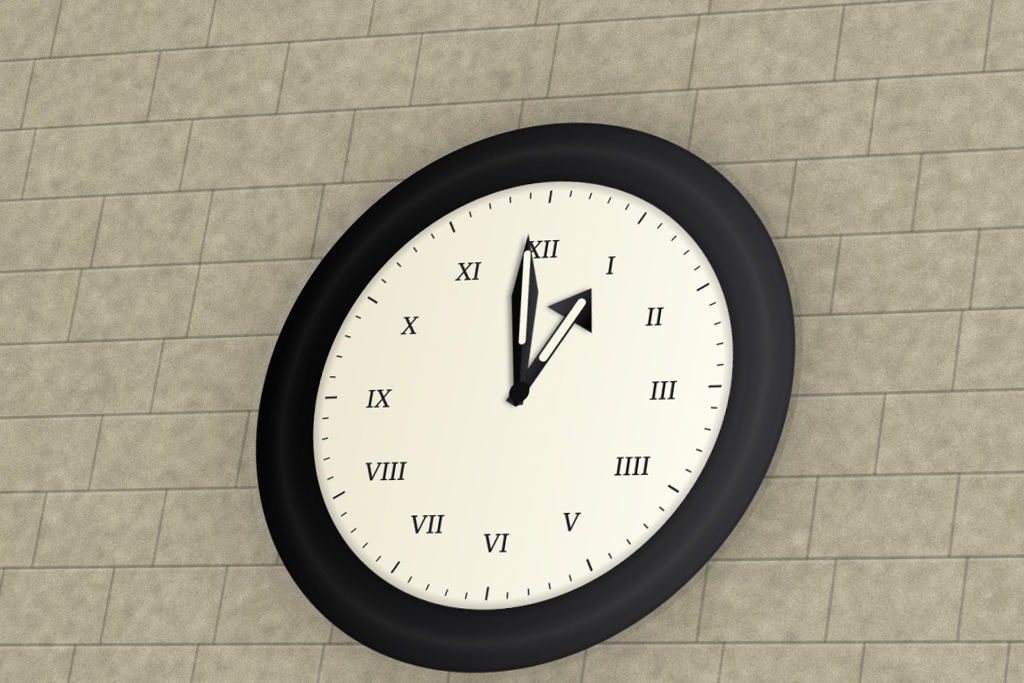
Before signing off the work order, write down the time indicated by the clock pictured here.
12:59
